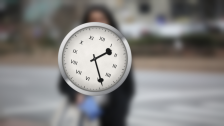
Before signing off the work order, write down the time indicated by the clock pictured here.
1:24
